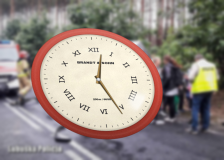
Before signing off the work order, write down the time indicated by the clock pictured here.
12:26
